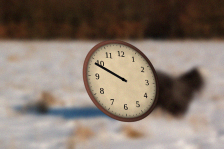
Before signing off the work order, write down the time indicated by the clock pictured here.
9:49
